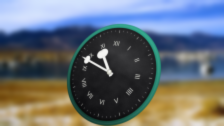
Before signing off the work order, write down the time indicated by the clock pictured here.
10:48
